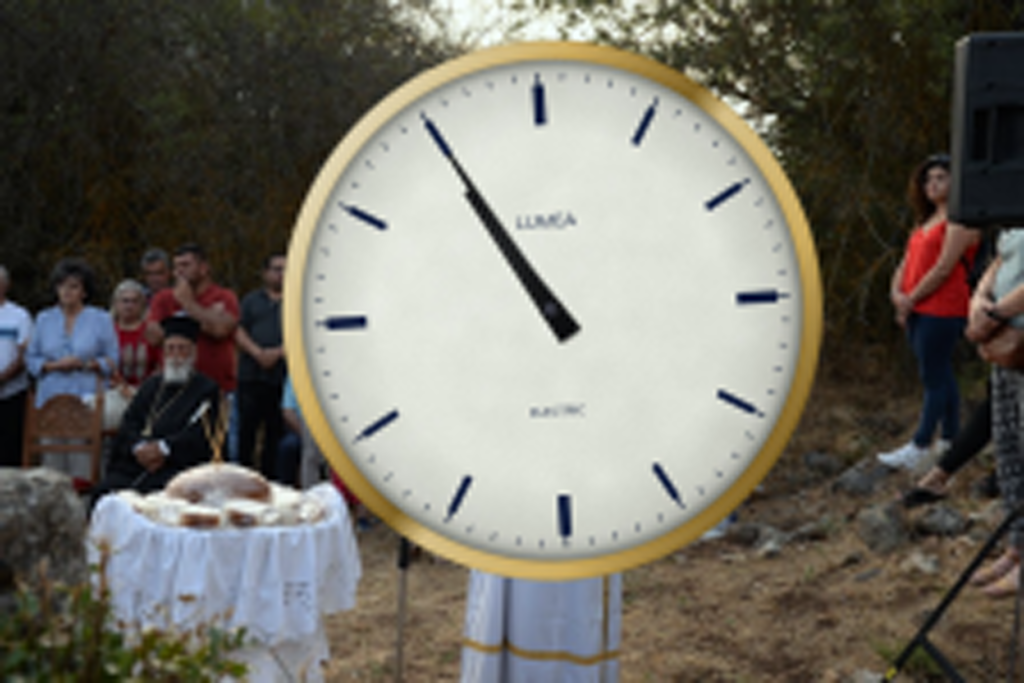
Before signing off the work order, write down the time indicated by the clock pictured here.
10:55
